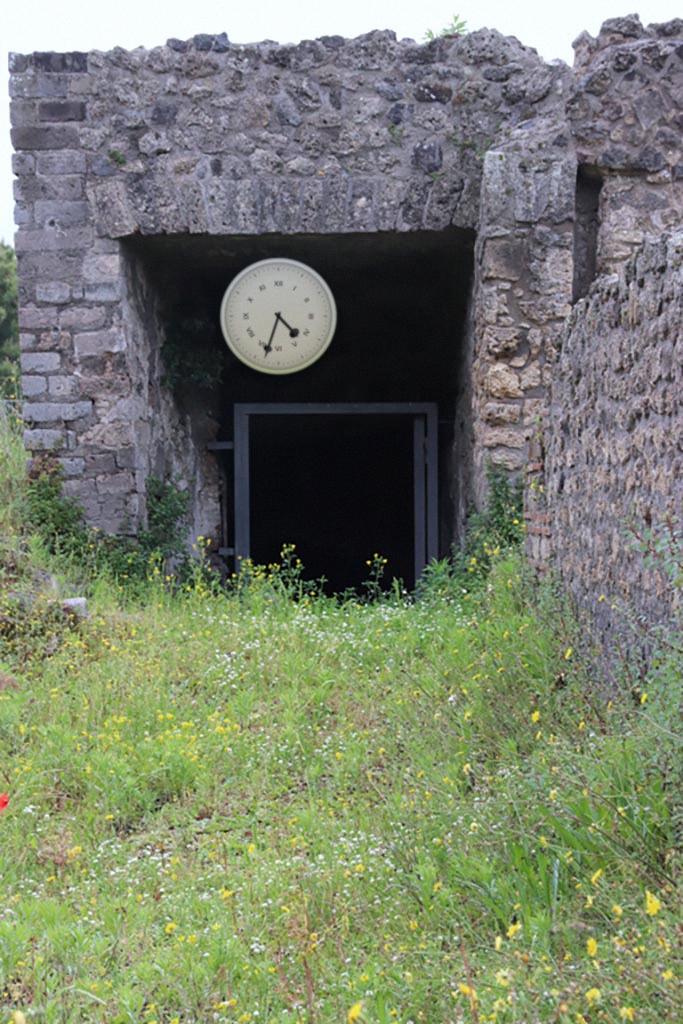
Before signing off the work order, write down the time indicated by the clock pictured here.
4:33
